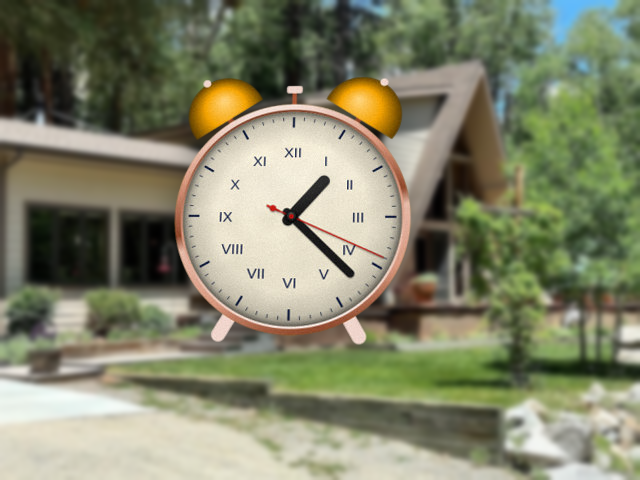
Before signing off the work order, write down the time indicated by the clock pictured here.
1:22:19
